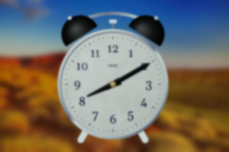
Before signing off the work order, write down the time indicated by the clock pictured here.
8:10
